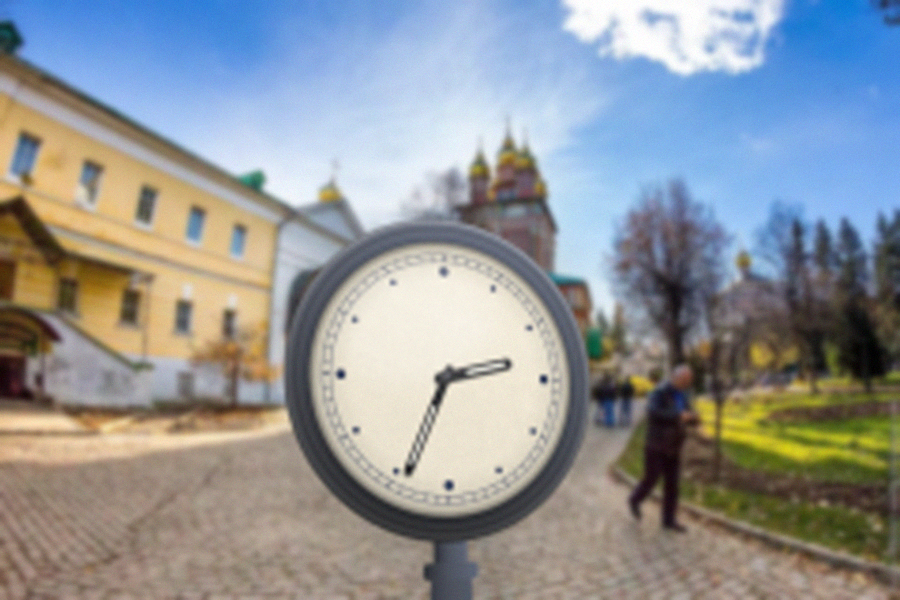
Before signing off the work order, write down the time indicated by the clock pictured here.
2:34
